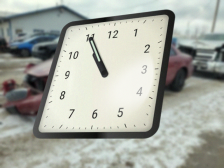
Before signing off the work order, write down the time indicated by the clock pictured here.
10:55
